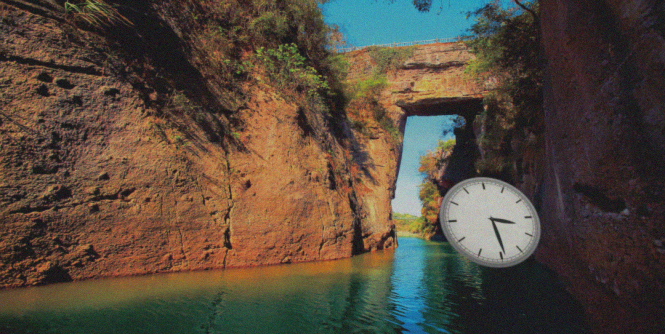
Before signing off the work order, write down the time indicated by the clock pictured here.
3:29
